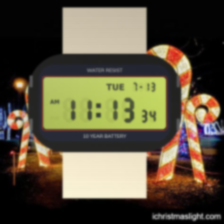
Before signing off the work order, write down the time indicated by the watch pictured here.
11:13:34
